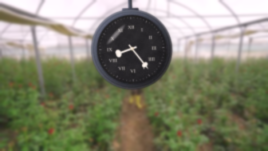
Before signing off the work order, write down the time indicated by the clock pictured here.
8:24
